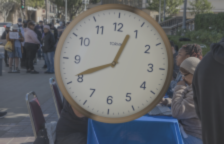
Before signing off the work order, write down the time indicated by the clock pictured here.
12:41
